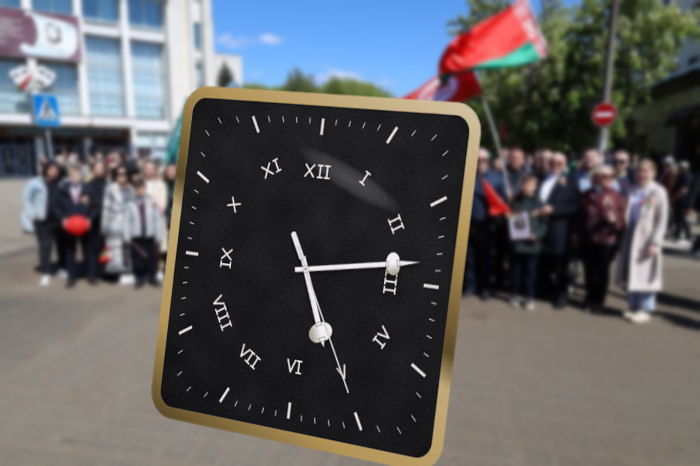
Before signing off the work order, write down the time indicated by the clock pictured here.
5:13:25
